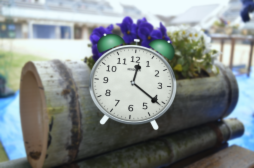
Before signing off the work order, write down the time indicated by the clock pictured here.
12:21
